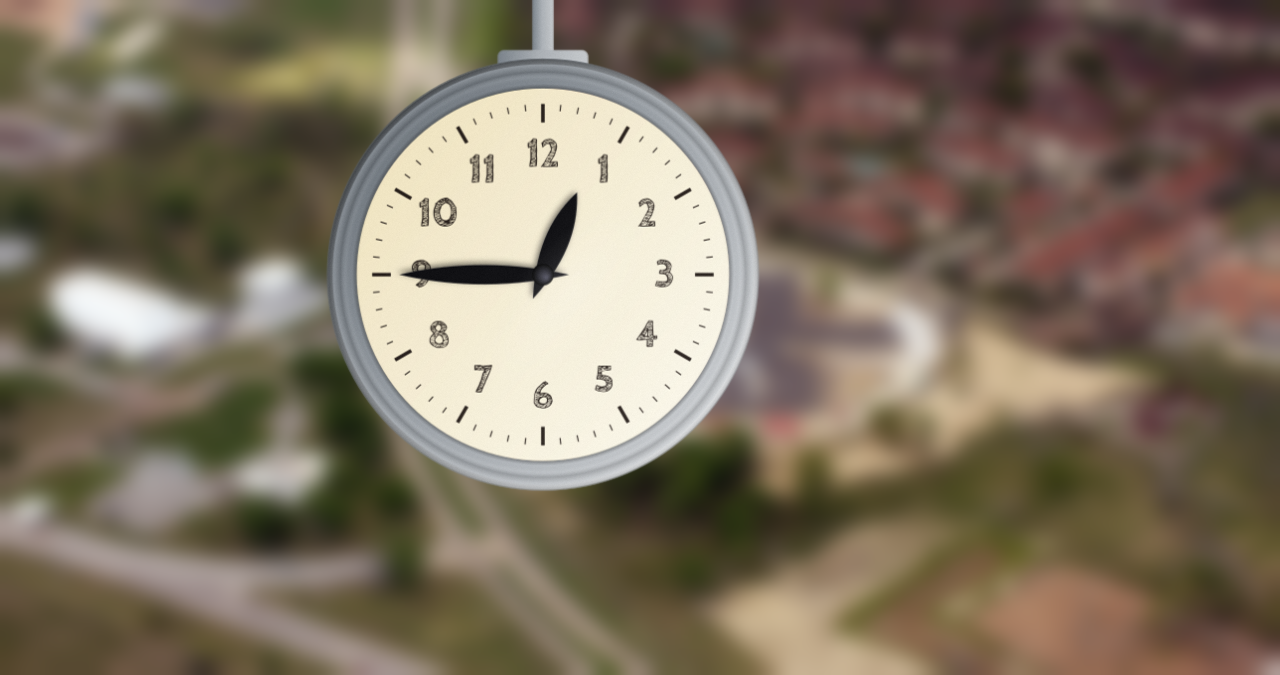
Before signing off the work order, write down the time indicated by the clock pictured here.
12:45
